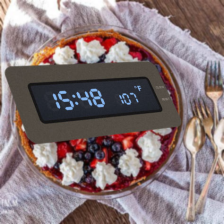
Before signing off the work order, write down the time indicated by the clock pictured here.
15:48
